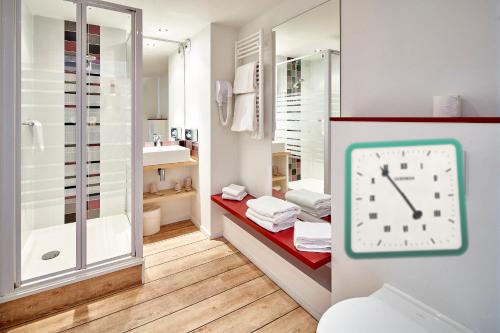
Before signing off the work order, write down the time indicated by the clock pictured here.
4:54
